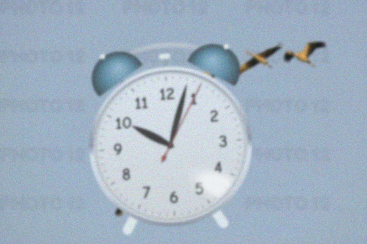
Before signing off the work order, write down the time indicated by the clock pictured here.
10:03:05
